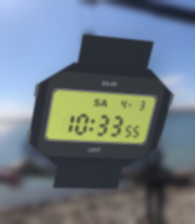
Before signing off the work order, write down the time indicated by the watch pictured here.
10:33:55
